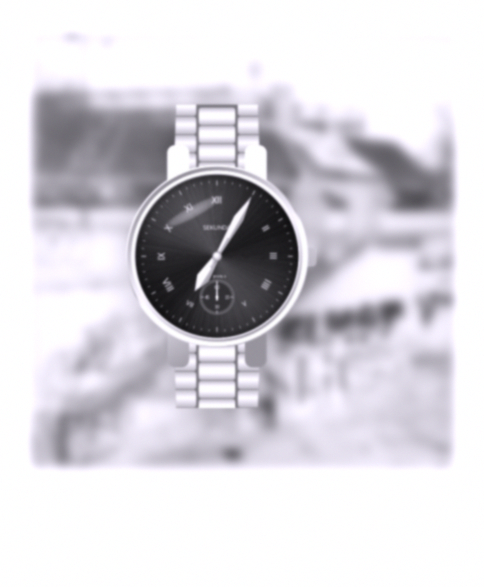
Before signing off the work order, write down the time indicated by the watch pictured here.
7:05
